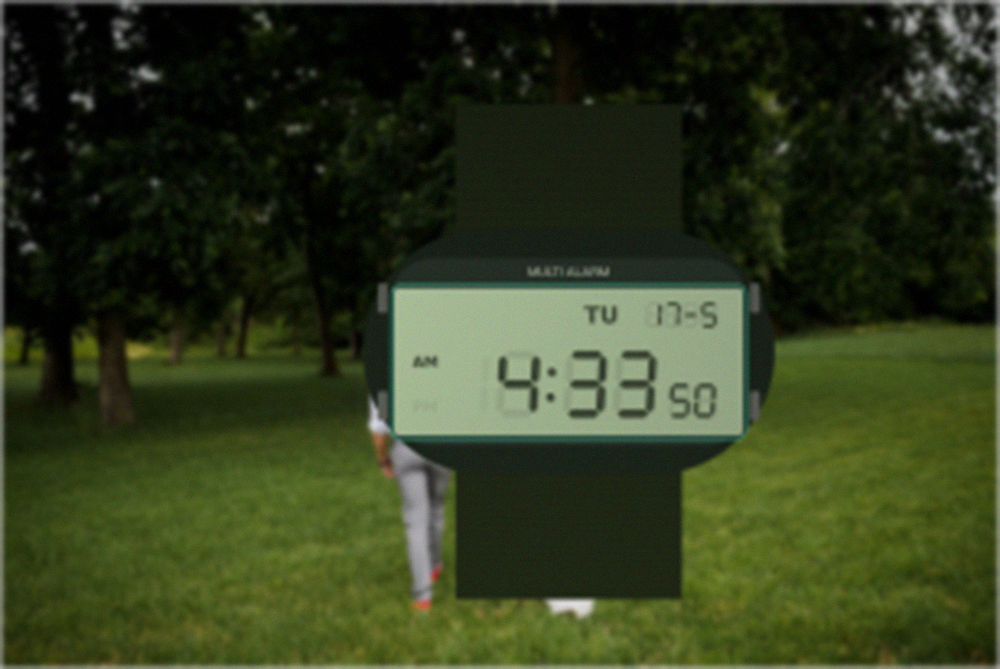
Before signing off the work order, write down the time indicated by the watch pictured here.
4:33:50
